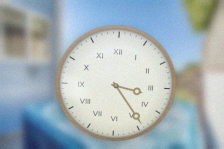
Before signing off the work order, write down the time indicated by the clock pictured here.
3:24
